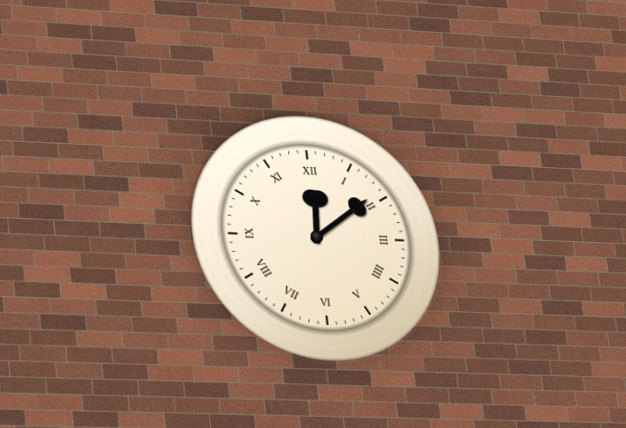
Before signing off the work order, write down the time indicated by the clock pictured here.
12:09
